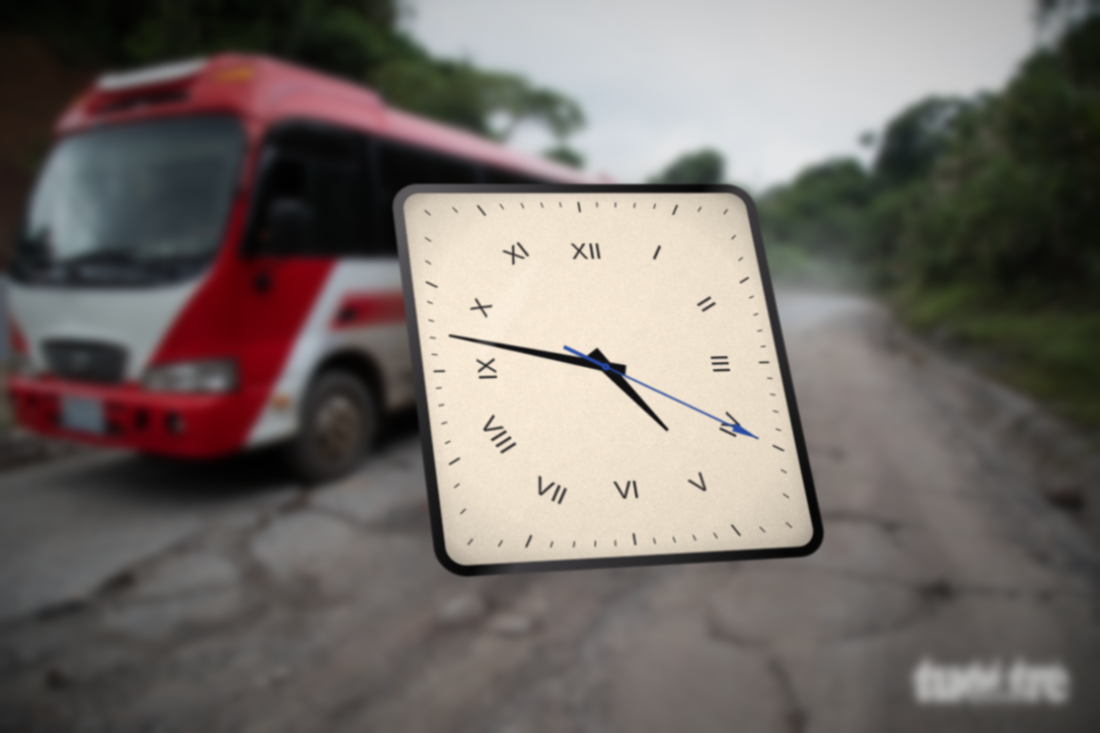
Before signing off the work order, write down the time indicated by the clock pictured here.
4:47:20
